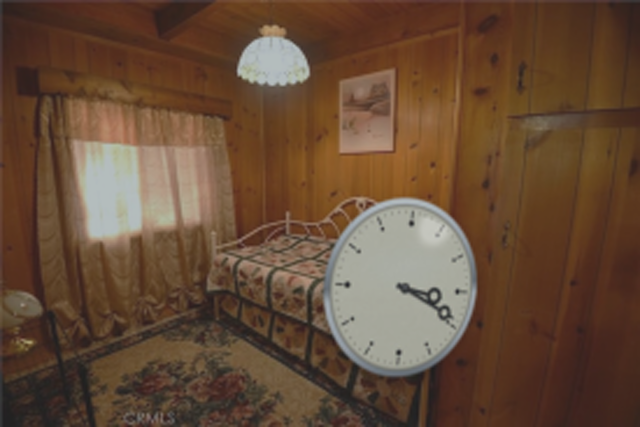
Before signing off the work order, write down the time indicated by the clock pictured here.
3:19
